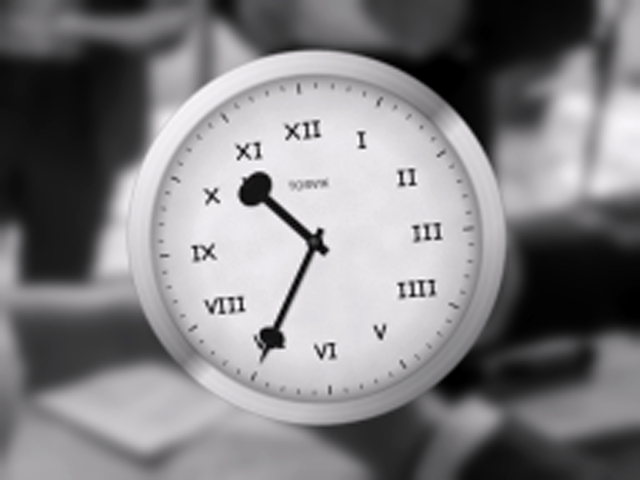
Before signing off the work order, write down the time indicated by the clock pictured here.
10:35
